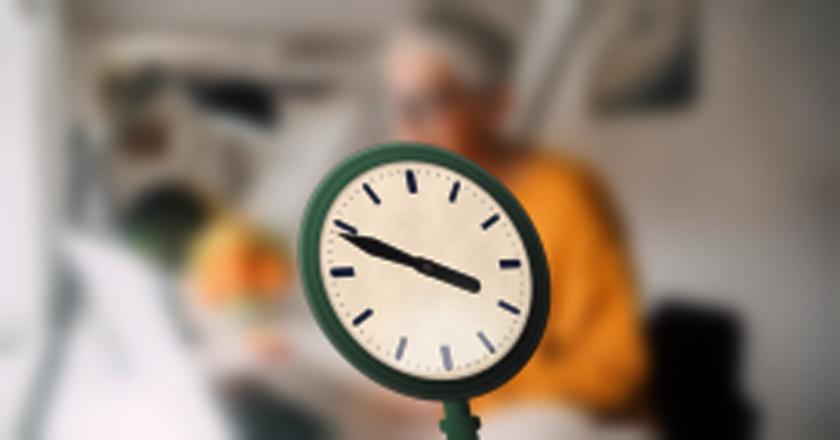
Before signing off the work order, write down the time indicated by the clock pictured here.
3:49
